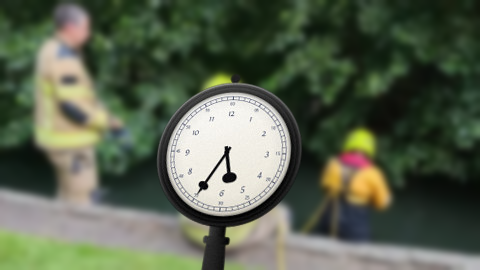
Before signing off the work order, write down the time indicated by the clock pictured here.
5:35
